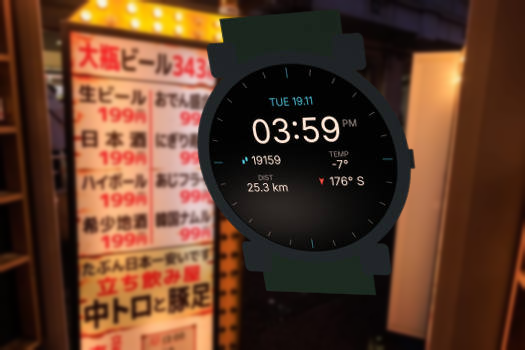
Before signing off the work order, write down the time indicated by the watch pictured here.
3:59
